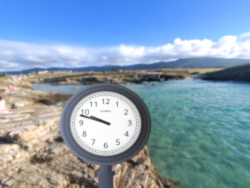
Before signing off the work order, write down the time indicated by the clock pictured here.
9:48
